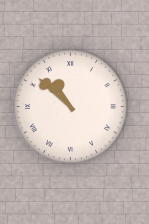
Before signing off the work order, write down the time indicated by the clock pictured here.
10:52
